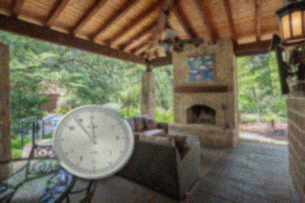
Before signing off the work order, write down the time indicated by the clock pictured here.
11:54
